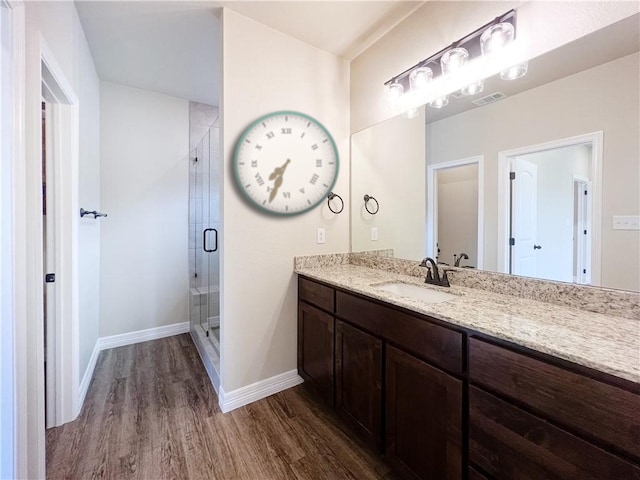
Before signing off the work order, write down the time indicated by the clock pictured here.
7:34
